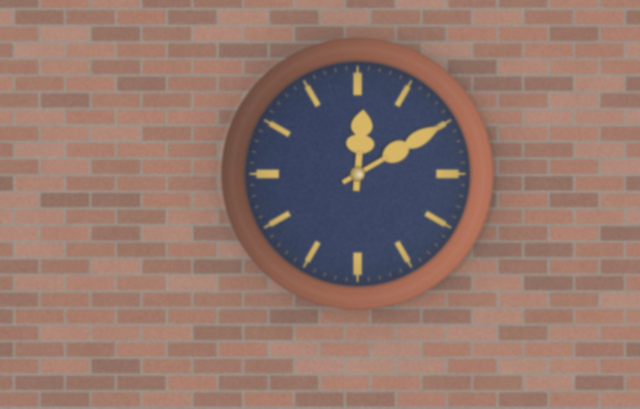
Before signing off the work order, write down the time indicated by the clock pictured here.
12:10
